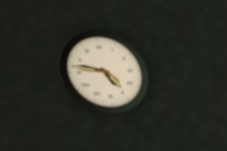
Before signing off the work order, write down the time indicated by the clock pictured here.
4:47
